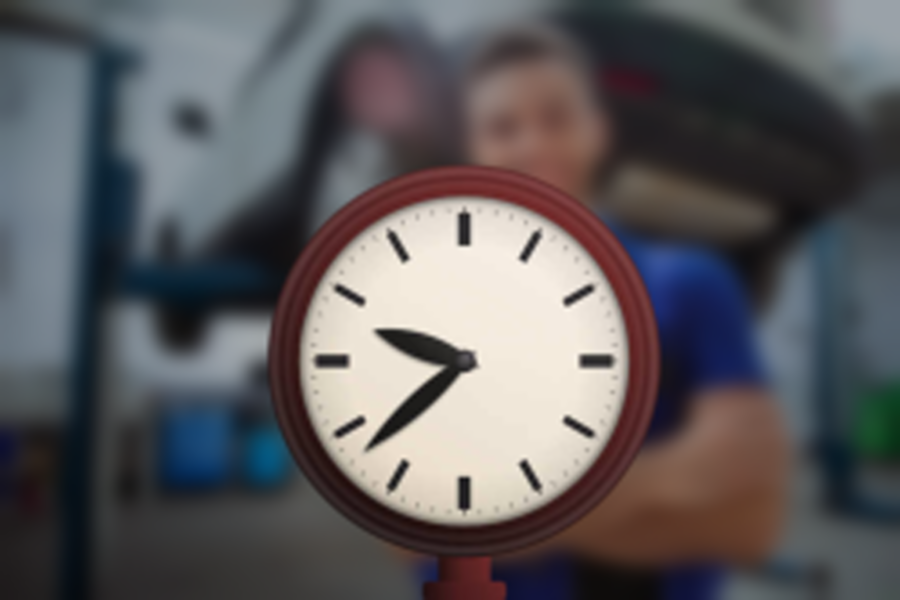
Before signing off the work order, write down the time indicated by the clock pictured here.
9:38
